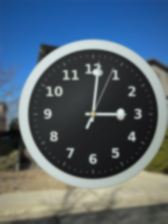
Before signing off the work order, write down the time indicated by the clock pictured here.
3:01:04
